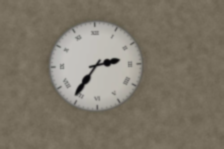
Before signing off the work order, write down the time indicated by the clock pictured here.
2:36
